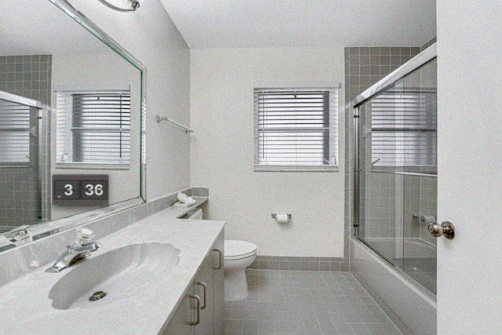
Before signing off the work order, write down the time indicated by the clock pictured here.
3:36
